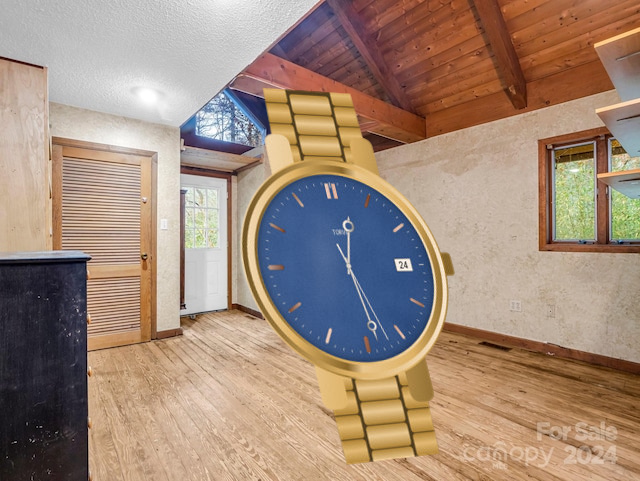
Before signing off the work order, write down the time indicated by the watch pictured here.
12:28:27
